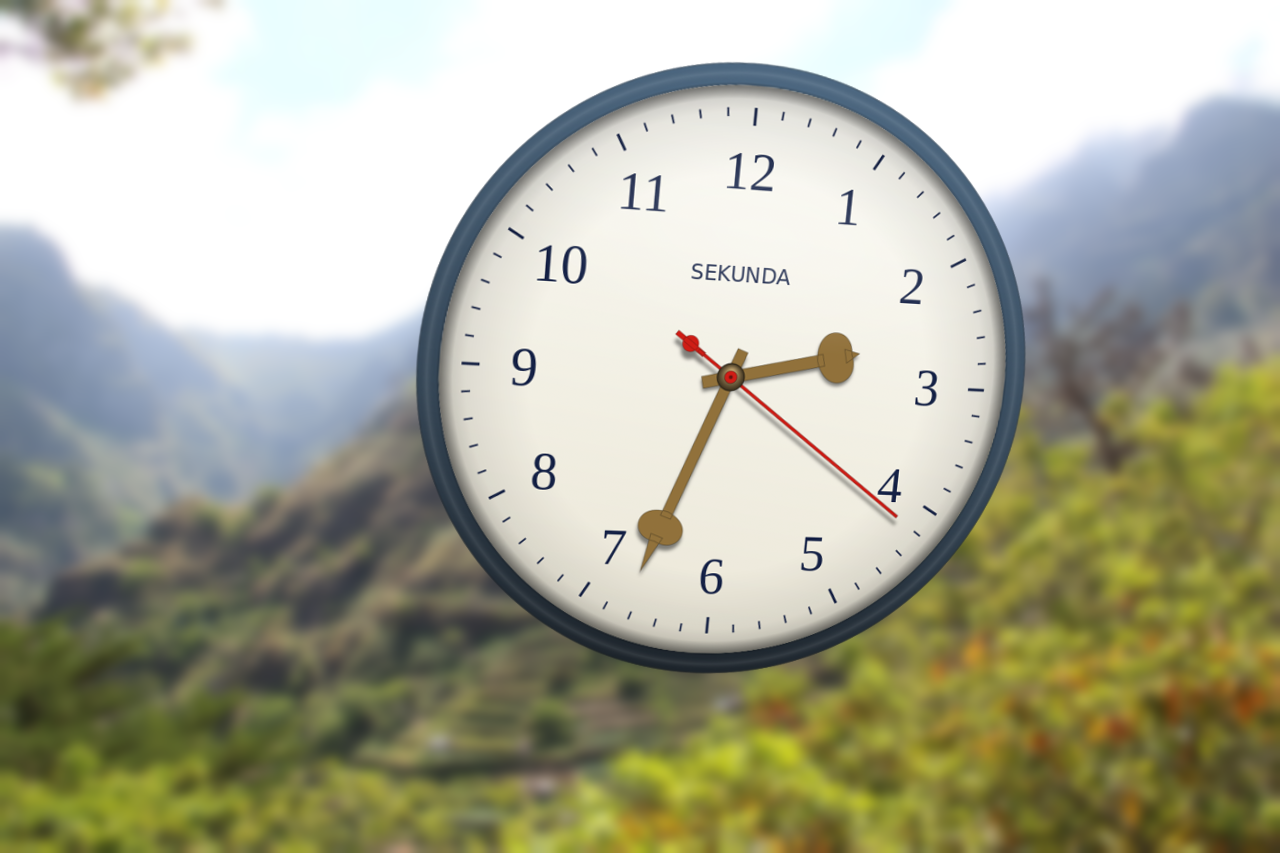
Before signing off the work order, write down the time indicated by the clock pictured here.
2:33:21
